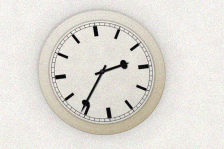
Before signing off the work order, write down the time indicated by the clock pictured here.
2:36
